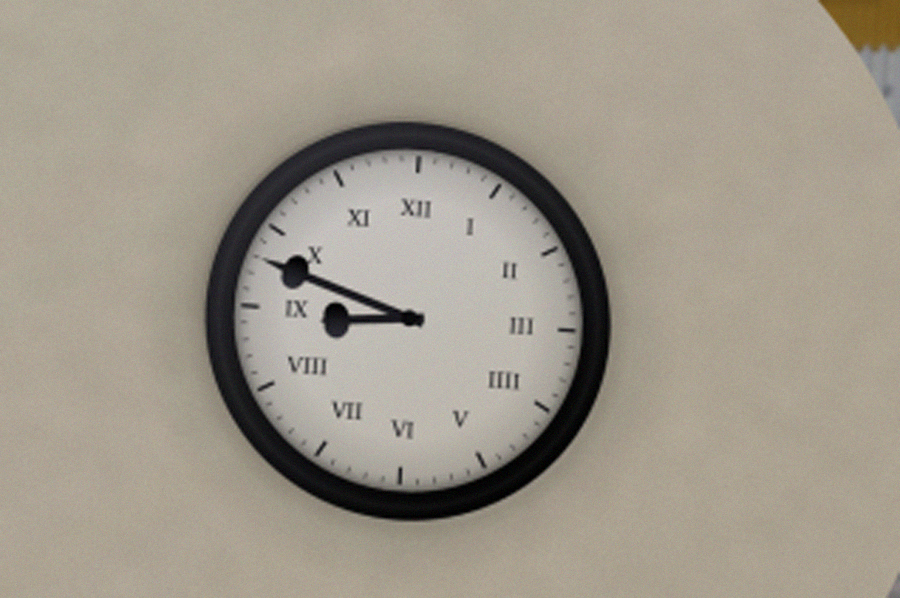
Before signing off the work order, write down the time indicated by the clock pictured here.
8:48
